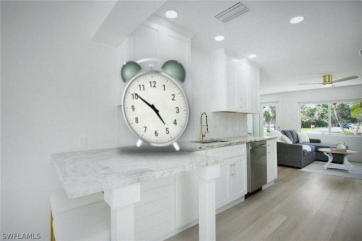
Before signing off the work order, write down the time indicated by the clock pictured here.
4:51
